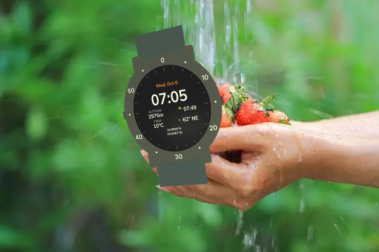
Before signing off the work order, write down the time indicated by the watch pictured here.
7:05
